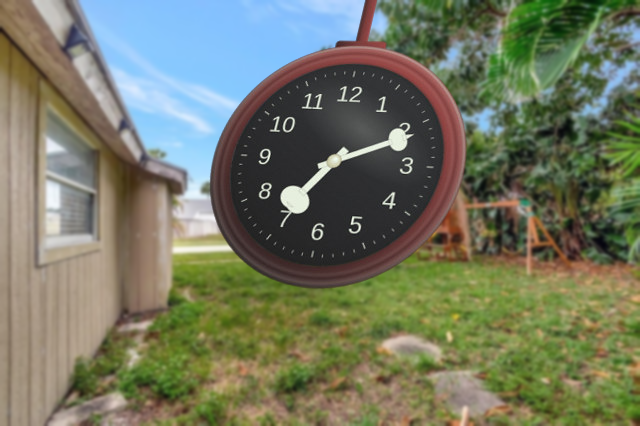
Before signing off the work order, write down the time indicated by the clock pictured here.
7:11
